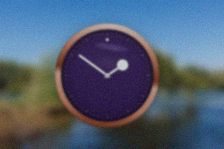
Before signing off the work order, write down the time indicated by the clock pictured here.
1:51
